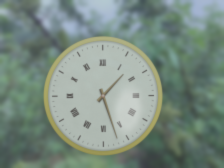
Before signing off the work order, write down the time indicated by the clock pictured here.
1:27
